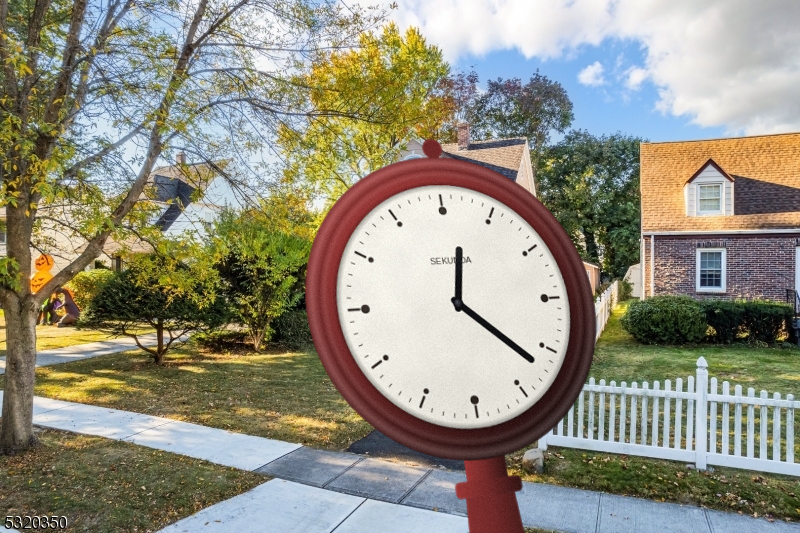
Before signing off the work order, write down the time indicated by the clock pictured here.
12:22
